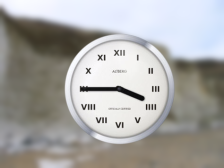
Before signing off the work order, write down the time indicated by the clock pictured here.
3:45
